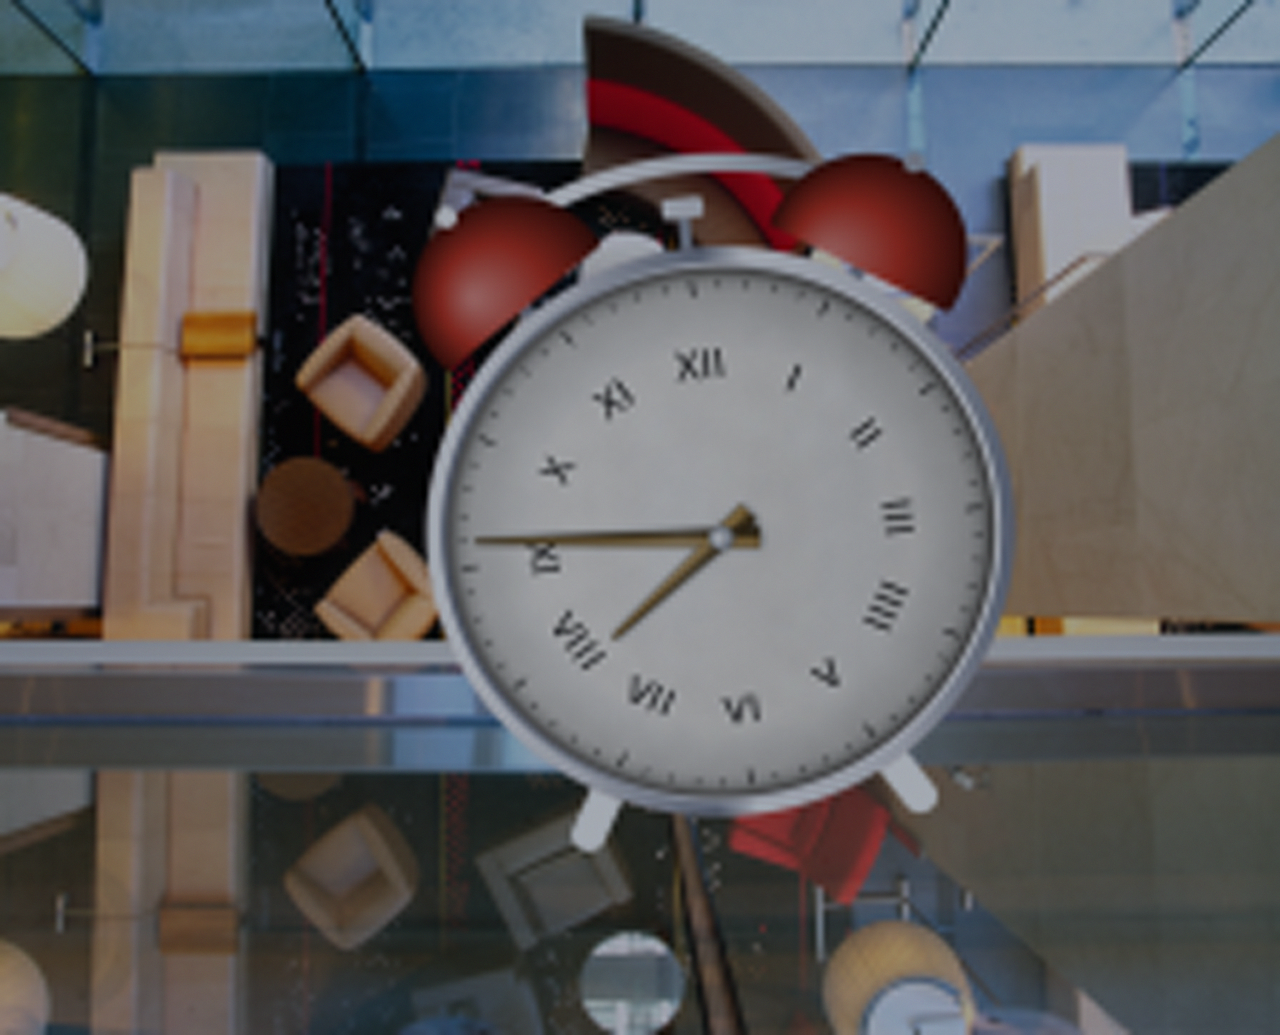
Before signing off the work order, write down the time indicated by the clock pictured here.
7:46
